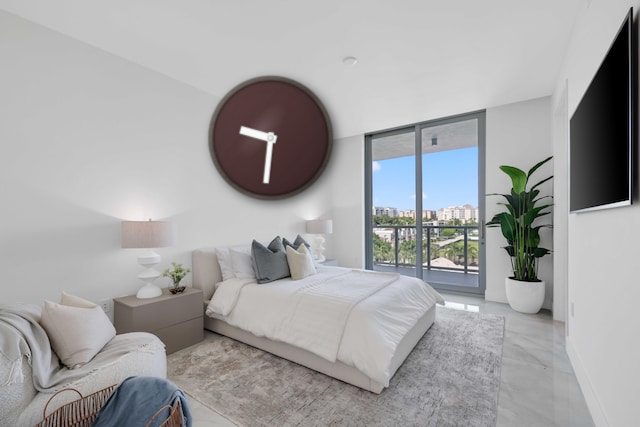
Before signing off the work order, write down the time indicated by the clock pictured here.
9:31
